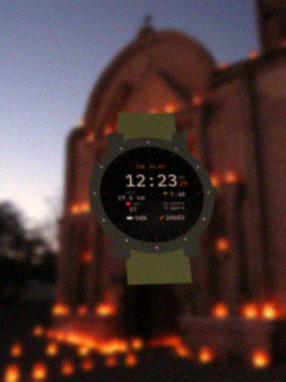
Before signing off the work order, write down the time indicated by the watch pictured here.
12:23
